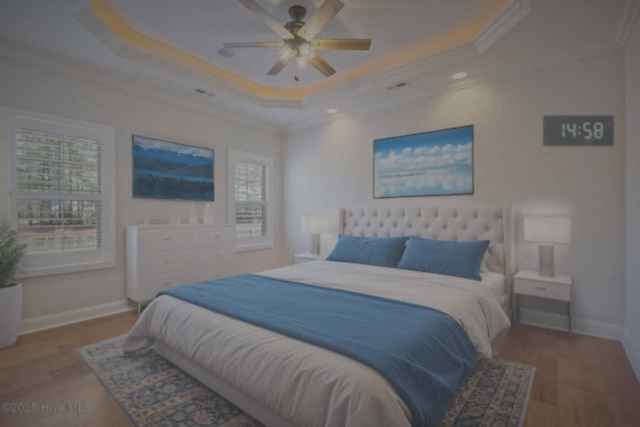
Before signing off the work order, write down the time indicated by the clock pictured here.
14:58
